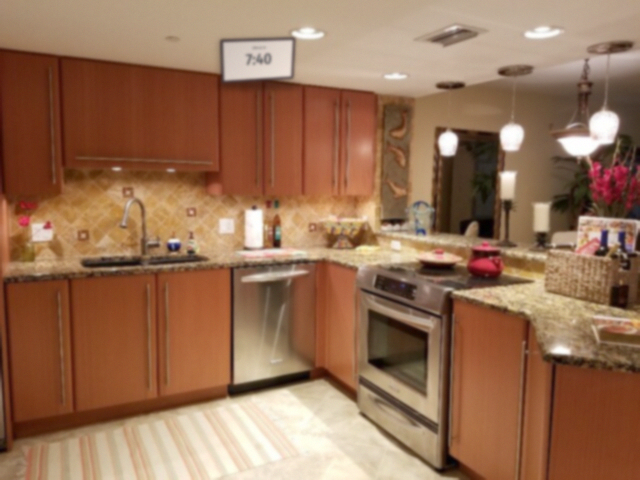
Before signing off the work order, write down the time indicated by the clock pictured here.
7:40
